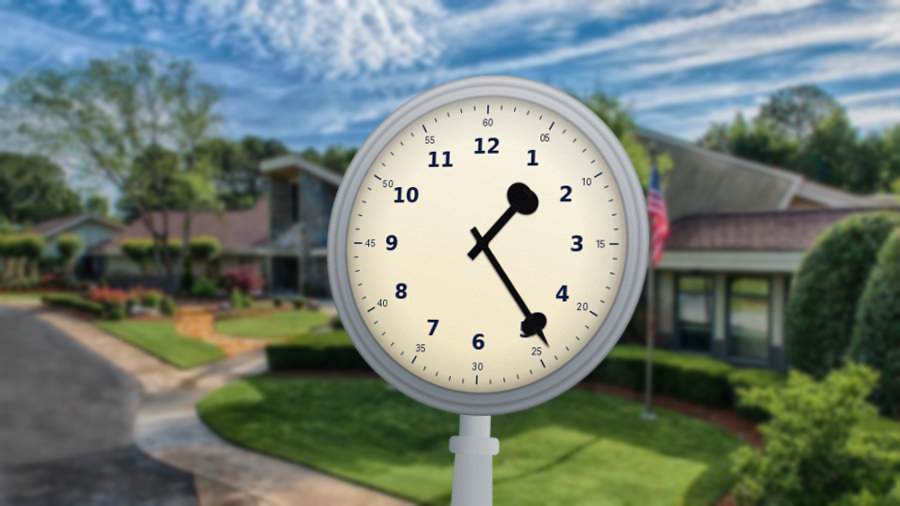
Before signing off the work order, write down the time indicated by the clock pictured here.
1:24
